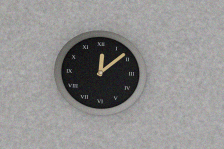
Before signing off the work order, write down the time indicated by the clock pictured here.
12:08
